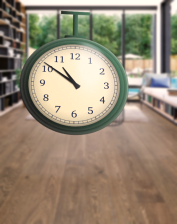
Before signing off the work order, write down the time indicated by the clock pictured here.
10:51
